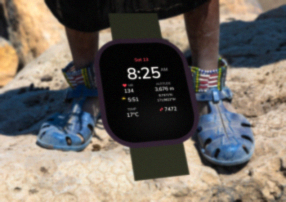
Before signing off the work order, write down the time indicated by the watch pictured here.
8:25
